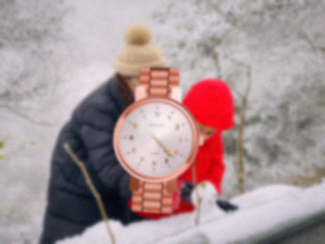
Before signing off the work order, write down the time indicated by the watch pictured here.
4:22
